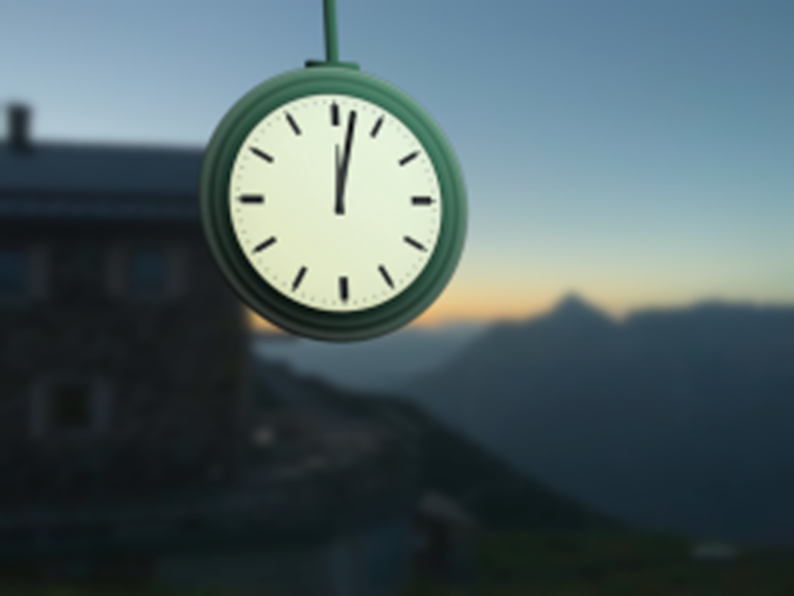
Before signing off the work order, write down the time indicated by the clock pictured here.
12:02
